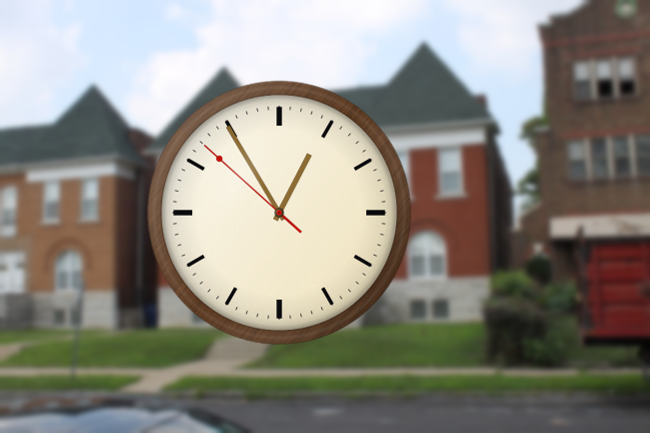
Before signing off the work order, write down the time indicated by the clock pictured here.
12:54:52
